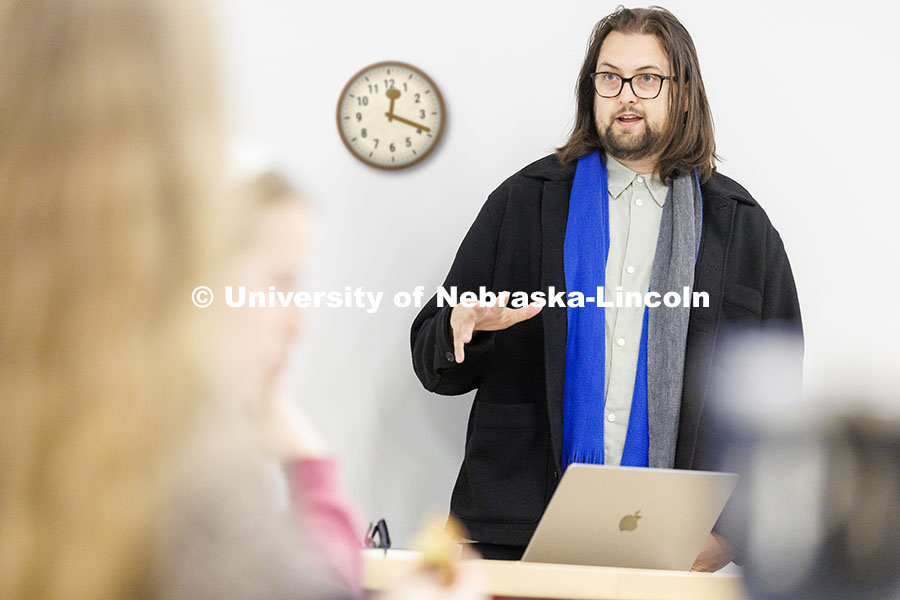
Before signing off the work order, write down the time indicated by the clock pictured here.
12:19
